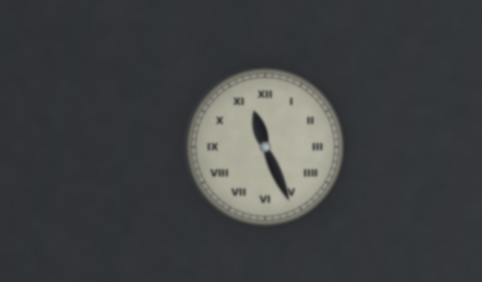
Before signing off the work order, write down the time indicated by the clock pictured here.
11:26
